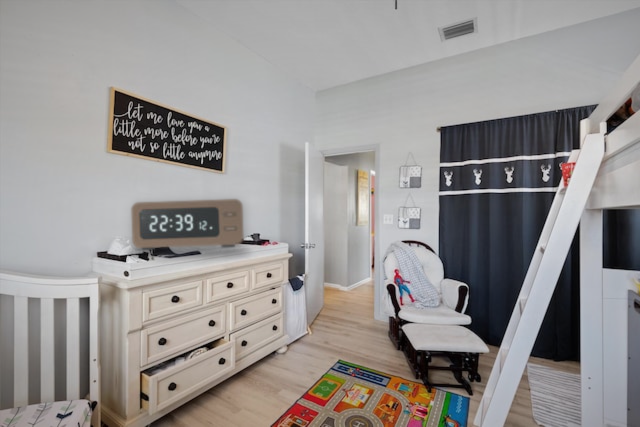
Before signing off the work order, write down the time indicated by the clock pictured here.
22:39
